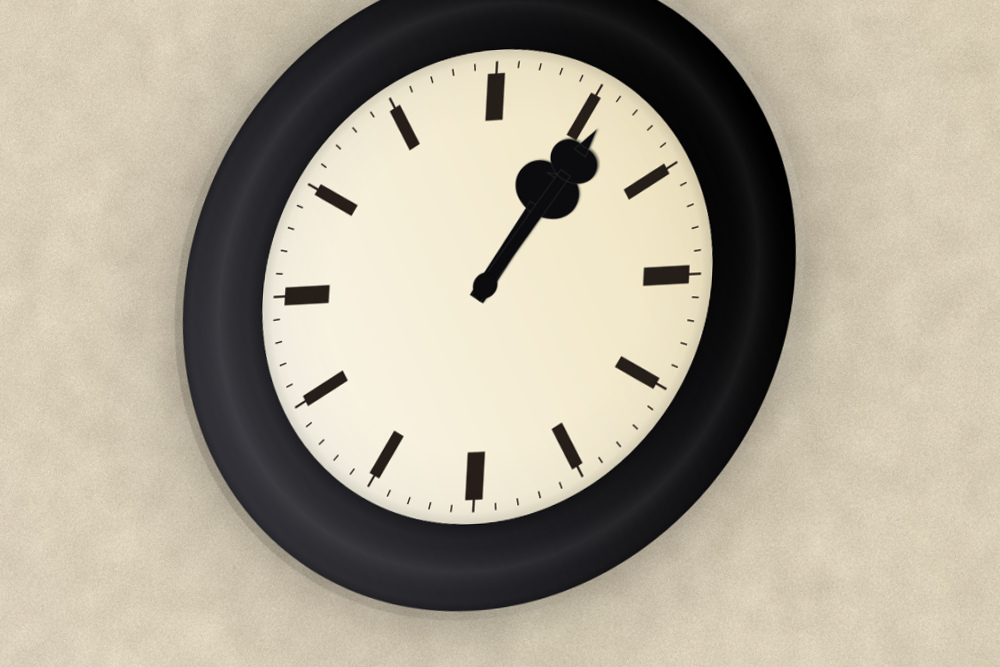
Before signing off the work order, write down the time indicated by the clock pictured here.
1:06
